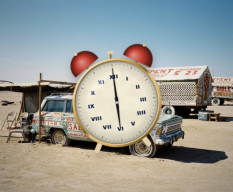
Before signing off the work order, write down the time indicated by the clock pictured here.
6:00
